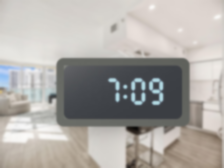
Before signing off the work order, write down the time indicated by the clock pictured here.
7:09
